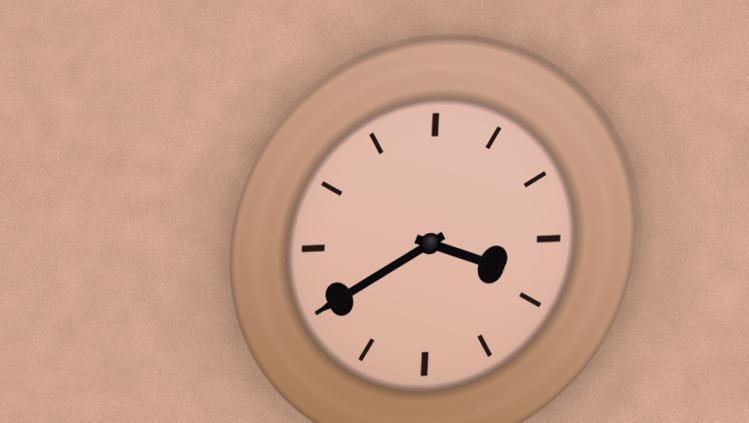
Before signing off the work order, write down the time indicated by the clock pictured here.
3:40
